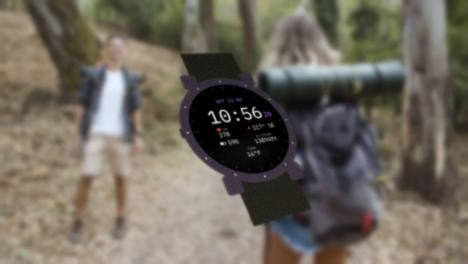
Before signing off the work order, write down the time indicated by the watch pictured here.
10:56
